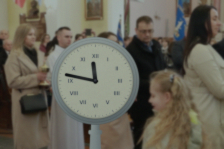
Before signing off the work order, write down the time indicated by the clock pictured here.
11:47
